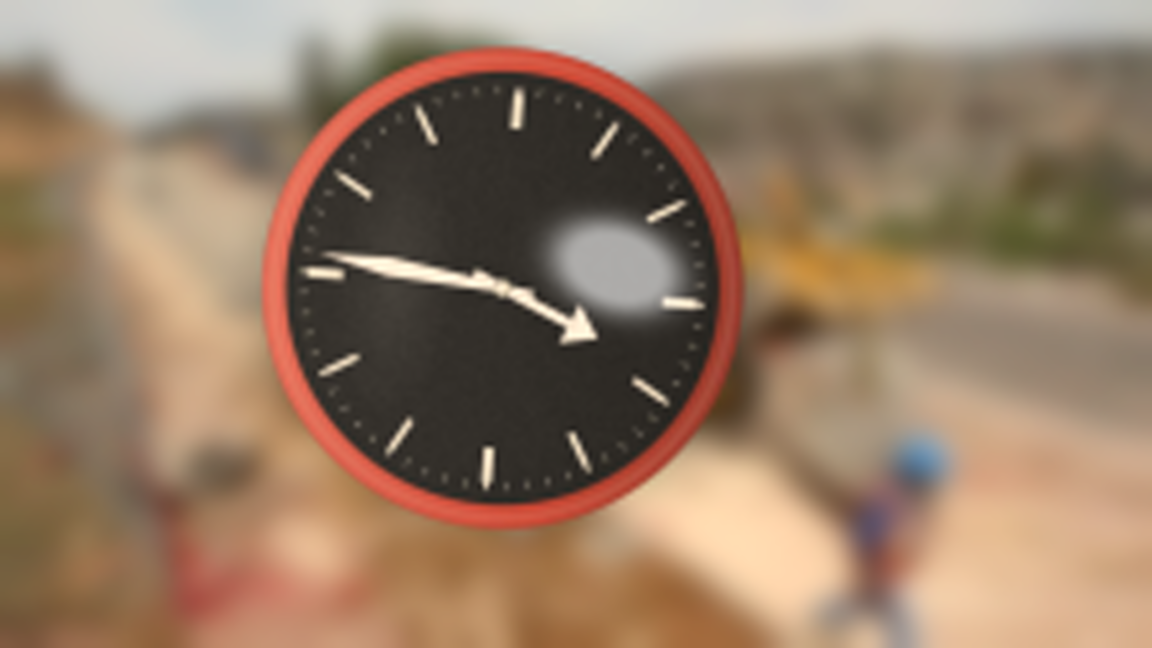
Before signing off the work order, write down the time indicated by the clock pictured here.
3:46
